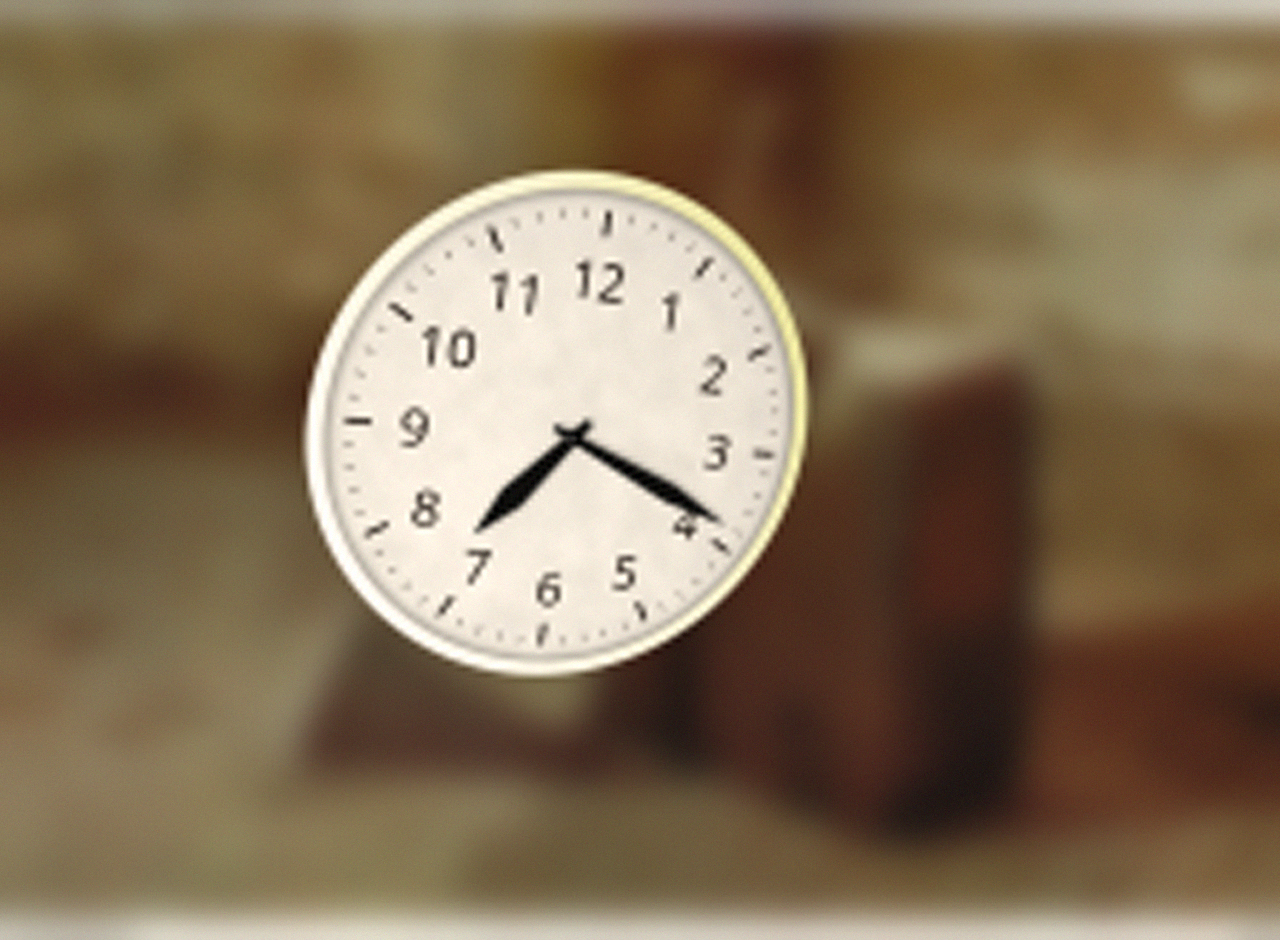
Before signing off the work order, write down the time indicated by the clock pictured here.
7:19
